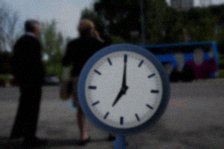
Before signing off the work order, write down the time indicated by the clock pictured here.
7:00
